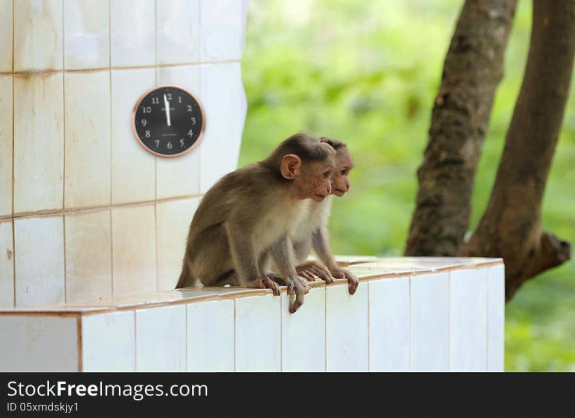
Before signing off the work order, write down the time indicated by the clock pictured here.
11:59
